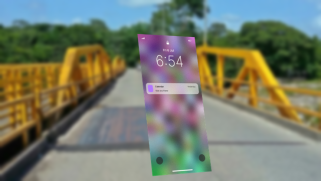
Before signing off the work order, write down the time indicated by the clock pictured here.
6:54
